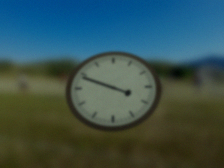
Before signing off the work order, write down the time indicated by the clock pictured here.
3:49
